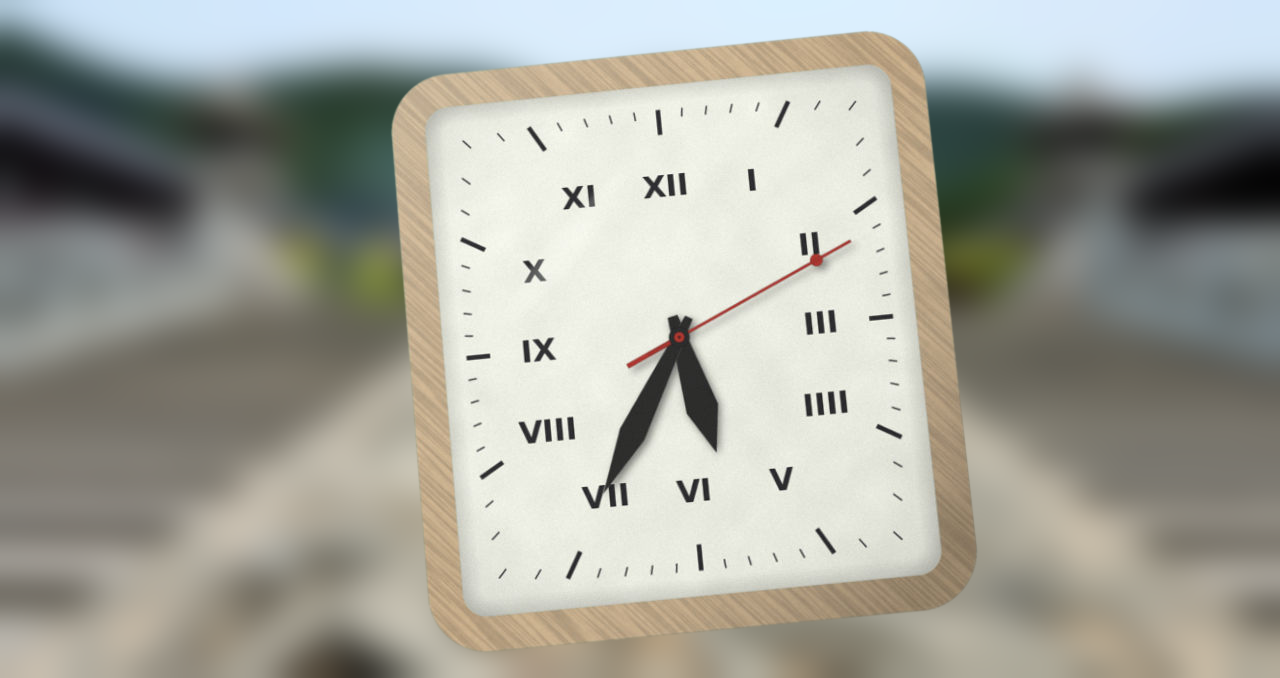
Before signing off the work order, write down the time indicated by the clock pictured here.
5:35:11
